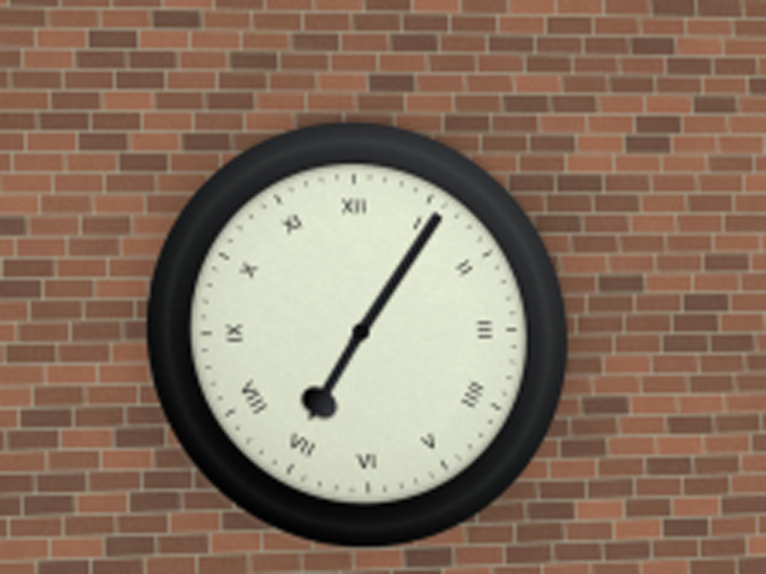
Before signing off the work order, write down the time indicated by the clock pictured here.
7:06
